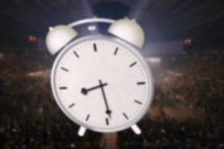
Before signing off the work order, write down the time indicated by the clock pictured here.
8:29
